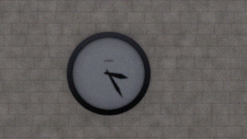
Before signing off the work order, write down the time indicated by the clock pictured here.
3:25
